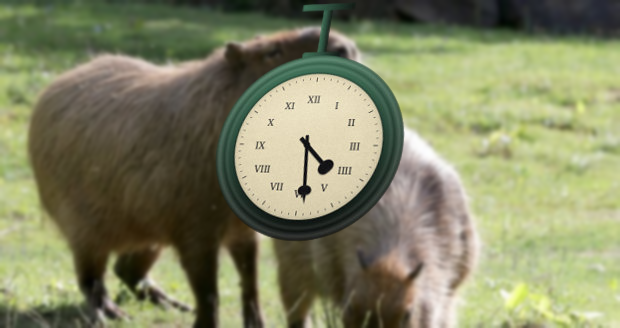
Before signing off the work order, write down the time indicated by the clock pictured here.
4:29
